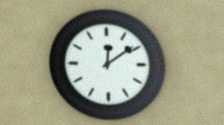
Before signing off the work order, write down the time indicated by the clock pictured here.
12:09
